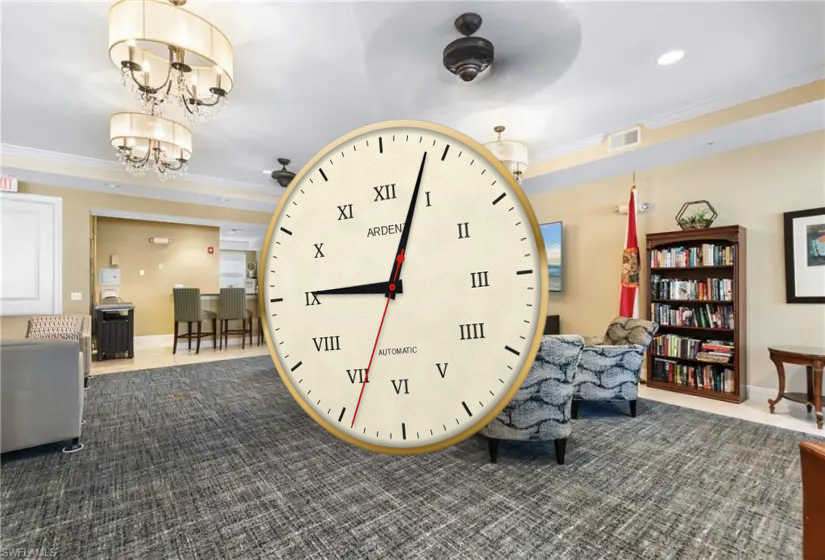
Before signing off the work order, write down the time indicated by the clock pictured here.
9:03:34
